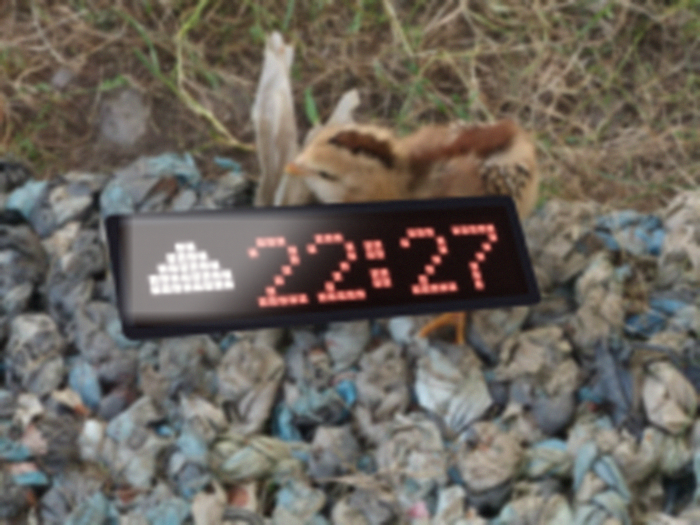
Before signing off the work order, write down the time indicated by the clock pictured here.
22:27
